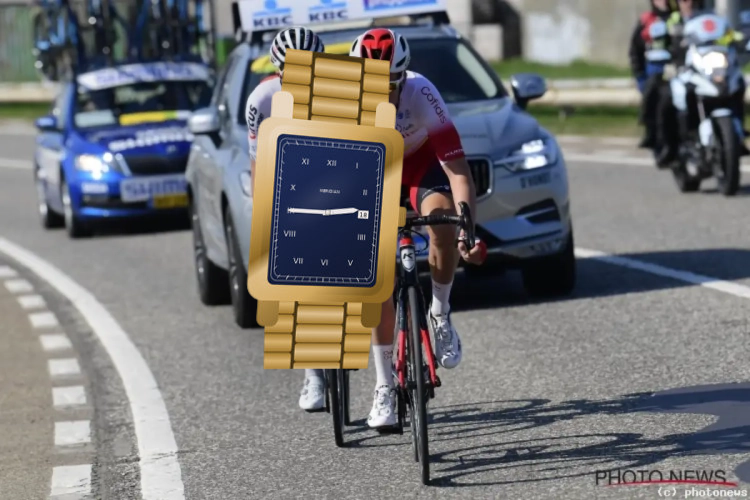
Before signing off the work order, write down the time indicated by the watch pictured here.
2:45
